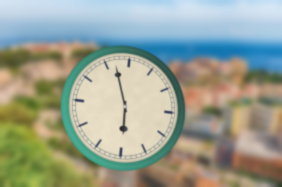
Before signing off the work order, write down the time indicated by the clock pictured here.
5:57
